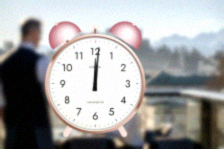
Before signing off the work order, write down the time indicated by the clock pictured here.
12:01
